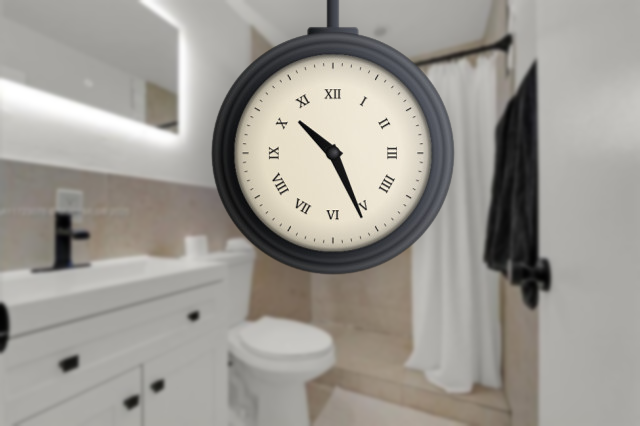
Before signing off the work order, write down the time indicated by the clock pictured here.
10:26
